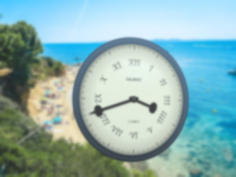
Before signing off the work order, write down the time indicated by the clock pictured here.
3:42
